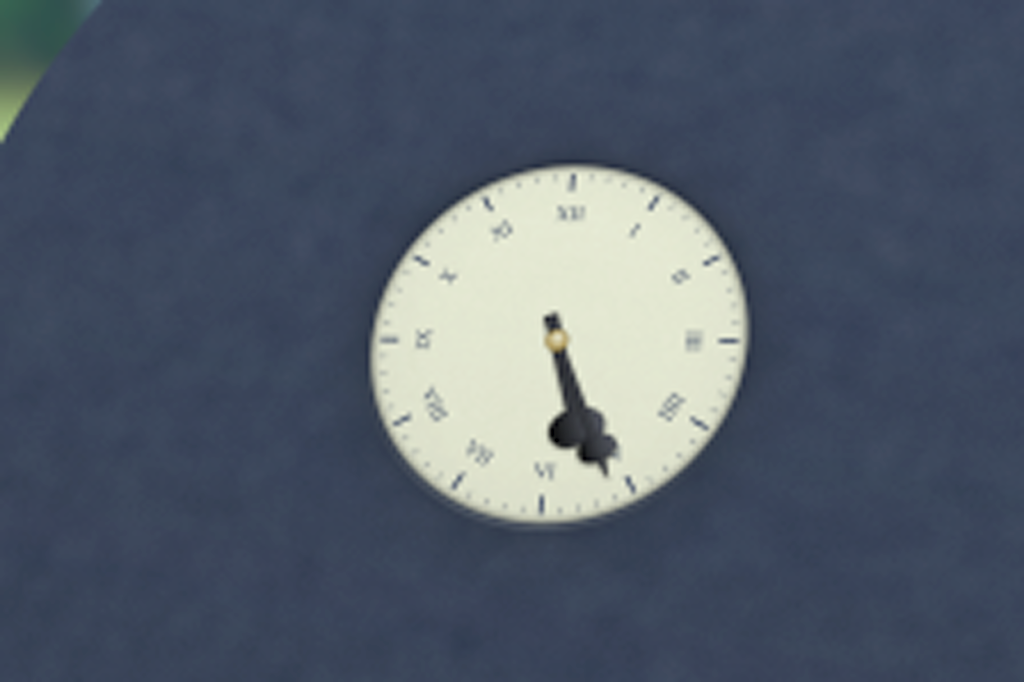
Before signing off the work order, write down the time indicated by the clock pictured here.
5:26
